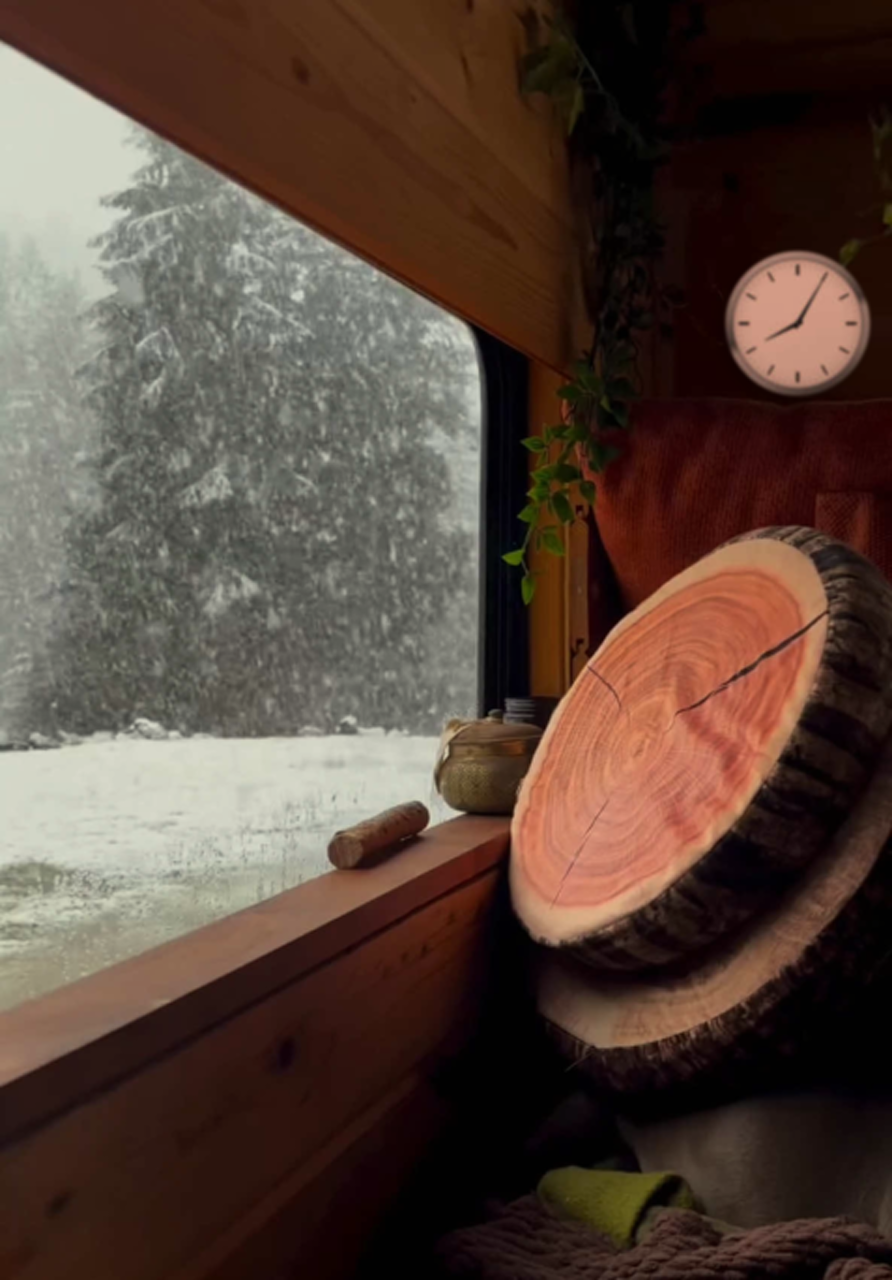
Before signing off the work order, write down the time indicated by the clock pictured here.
8:05
